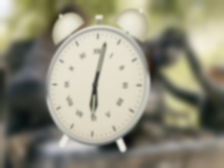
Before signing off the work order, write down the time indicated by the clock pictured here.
6:02
